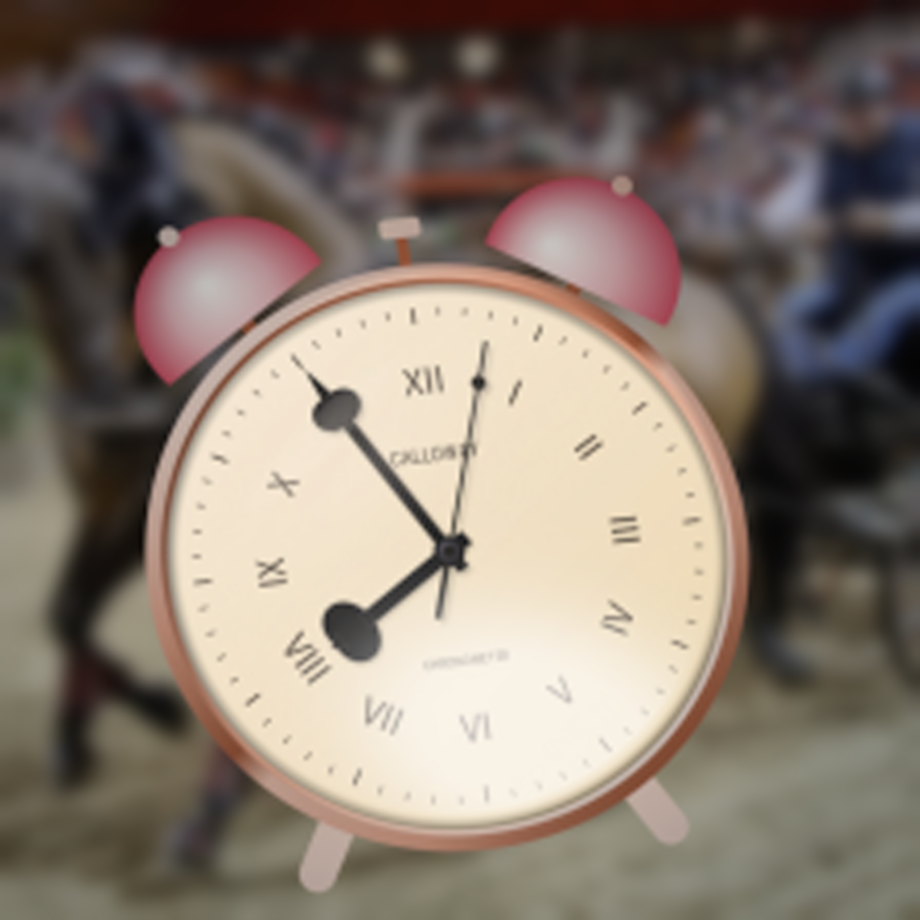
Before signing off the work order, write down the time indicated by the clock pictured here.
7:55:03
